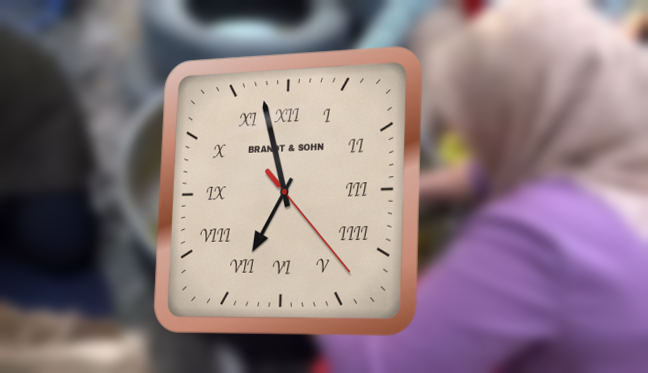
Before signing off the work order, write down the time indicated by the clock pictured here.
6:57:23
